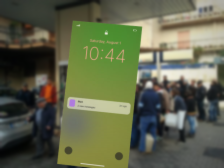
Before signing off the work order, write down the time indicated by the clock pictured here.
10:44
